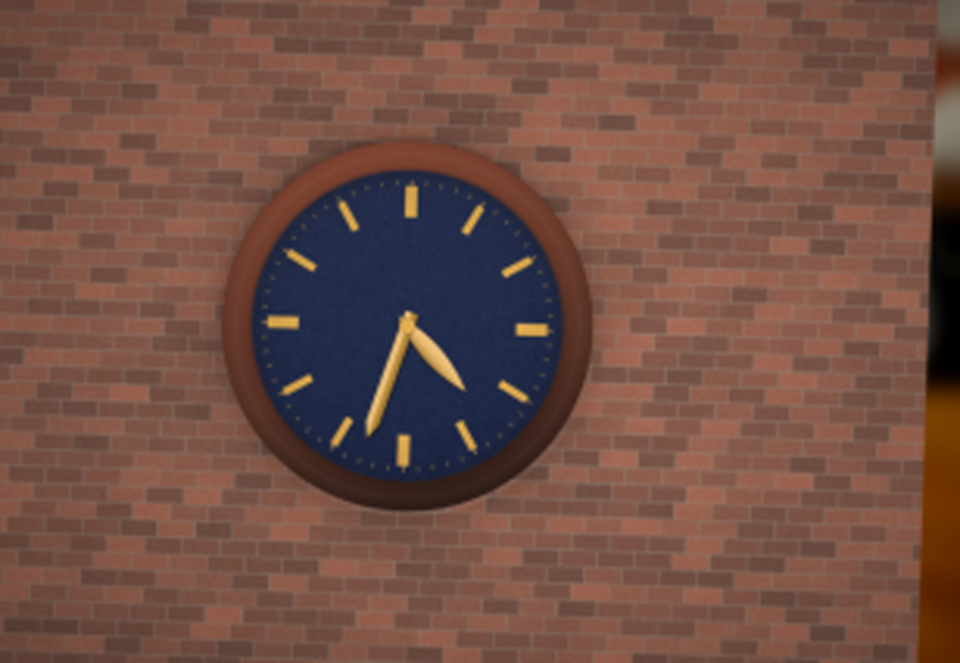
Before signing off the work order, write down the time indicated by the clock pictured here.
4:33
